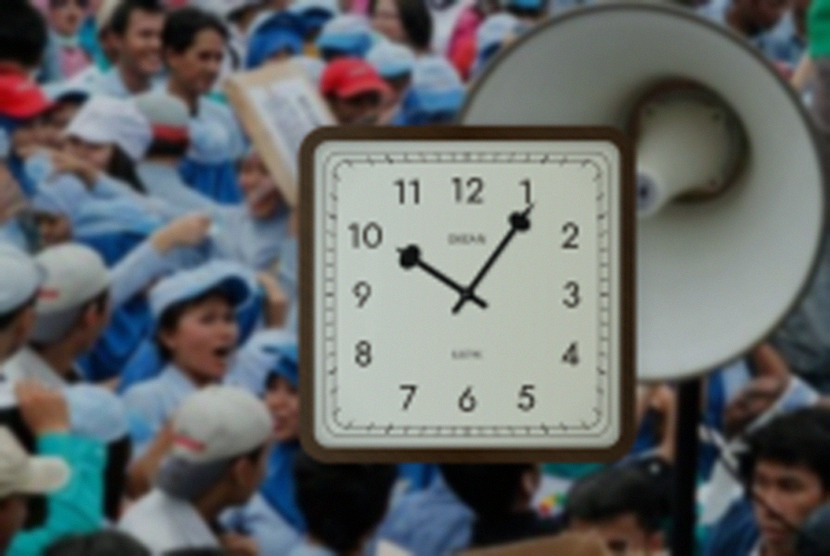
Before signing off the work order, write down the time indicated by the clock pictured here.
10:06
